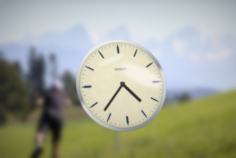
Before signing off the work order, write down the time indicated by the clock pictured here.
4:37
